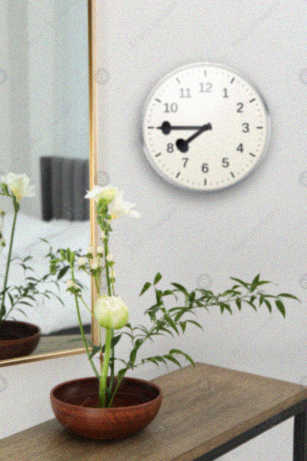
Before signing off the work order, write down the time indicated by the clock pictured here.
7:45
